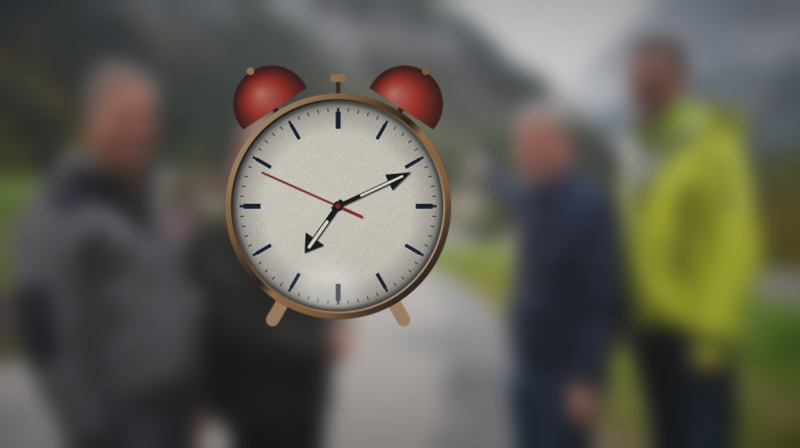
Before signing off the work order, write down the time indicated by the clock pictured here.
7:10:49
